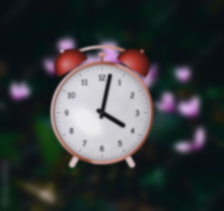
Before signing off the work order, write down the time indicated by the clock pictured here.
4:02
